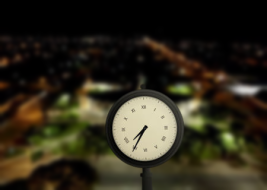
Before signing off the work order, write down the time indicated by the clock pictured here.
7:35
